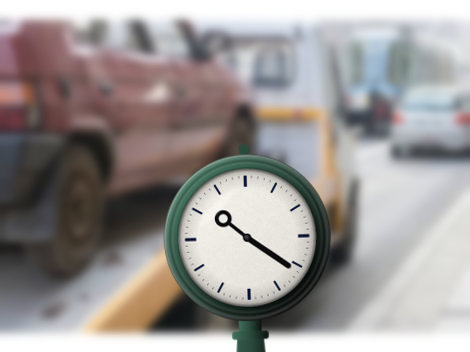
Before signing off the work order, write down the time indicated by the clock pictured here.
10:21
